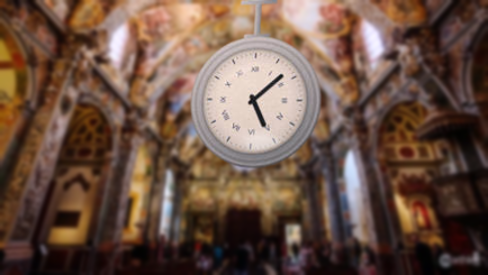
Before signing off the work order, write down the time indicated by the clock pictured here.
5:08
